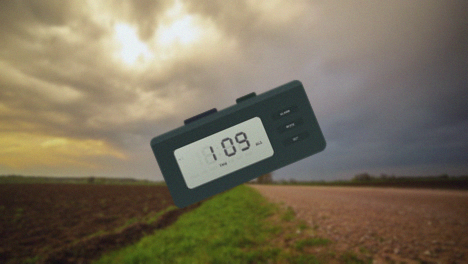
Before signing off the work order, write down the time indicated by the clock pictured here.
1:09
